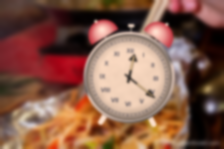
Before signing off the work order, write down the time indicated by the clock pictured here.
12:21
